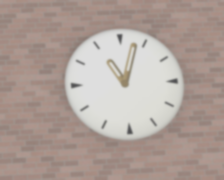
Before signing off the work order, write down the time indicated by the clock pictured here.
11:03
